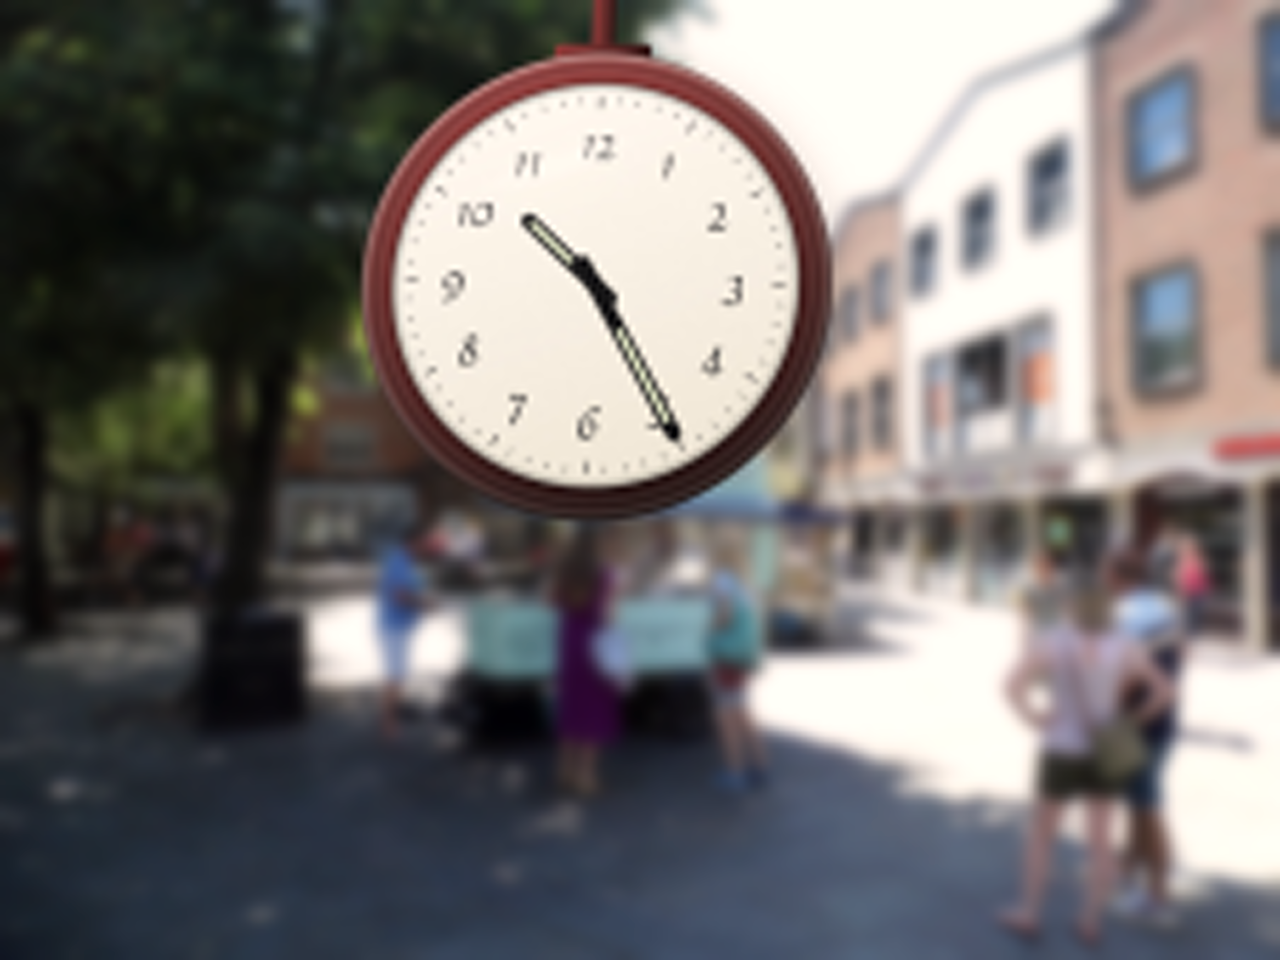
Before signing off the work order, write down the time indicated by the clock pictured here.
10:25
